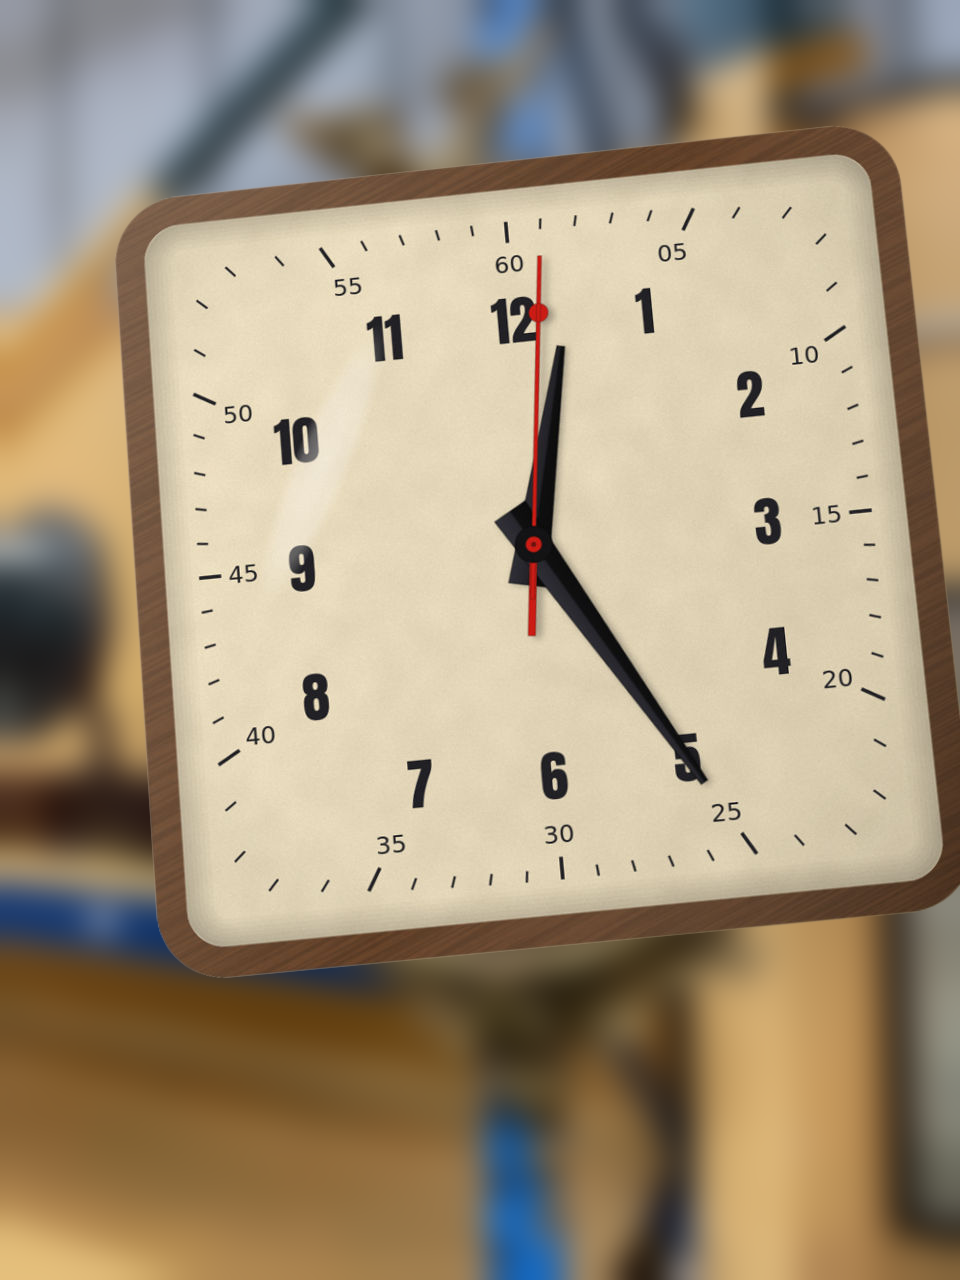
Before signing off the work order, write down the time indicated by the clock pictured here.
12:25:01
